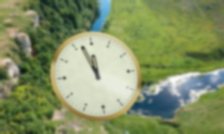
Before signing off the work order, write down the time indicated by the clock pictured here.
11:57
